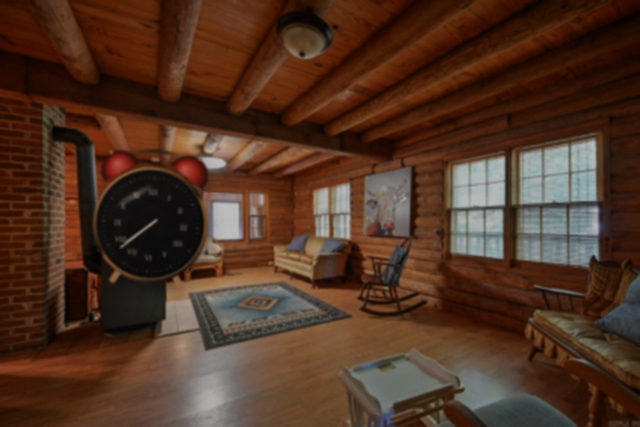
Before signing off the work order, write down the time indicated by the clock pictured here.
7:38
